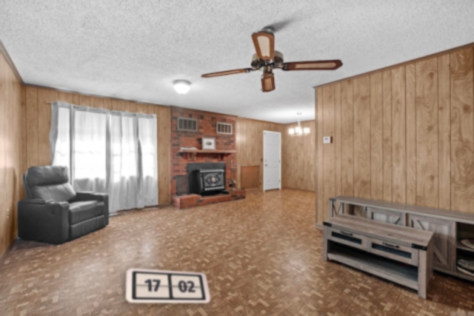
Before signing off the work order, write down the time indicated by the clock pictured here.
17:02
